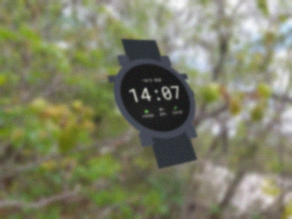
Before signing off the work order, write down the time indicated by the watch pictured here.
14:07
